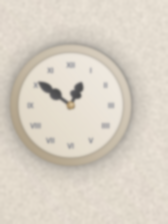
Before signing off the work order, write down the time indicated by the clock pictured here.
12:51
